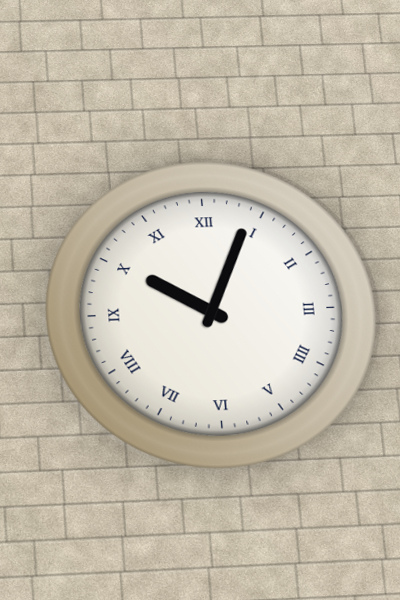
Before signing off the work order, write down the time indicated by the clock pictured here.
10:04
